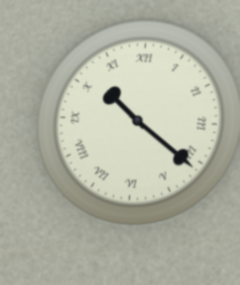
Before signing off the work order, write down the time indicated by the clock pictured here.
10:21
